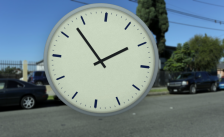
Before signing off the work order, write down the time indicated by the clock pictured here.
1:53
